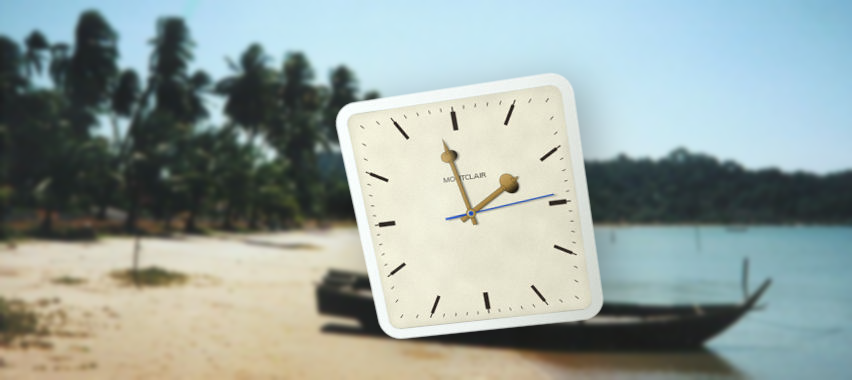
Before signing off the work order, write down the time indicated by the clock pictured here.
1:58:14
